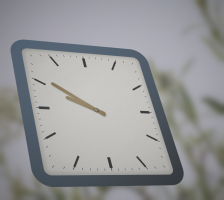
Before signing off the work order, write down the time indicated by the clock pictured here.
9:51
